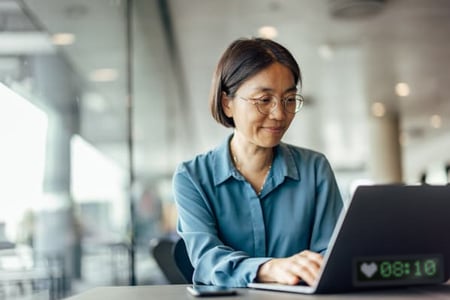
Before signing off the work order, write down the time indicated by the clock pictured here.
8:10
